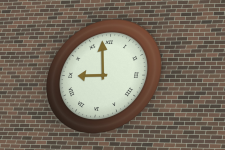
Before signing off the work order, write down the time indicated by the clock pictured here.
8:58
